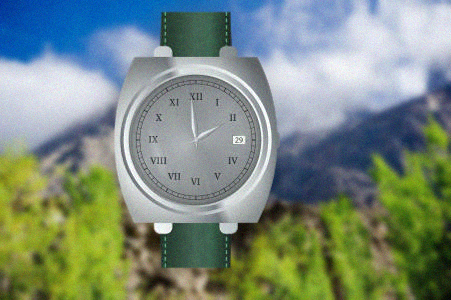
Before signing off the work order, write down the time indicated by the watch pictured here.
1:59
